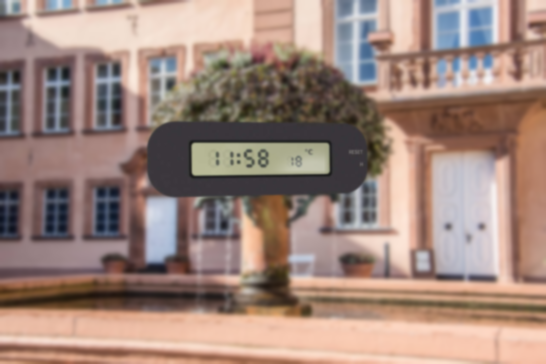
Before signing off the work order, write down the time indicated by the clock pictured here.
11:58
